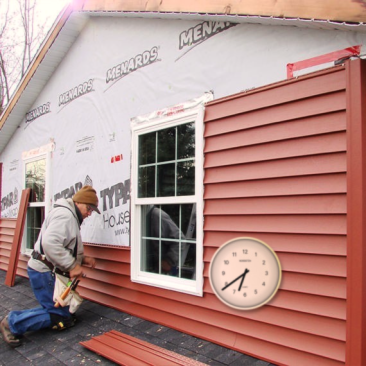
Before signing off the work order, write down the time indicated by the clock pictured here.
6:39
